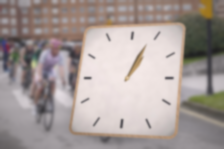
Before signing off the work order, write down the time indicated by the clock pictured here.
1:04
